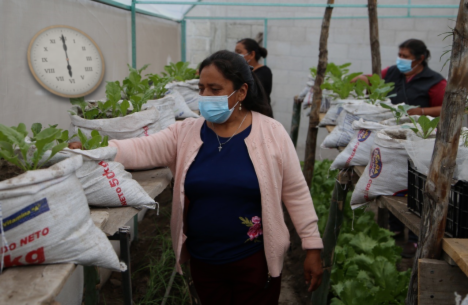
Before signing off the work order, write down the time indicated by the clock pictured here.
6:00
